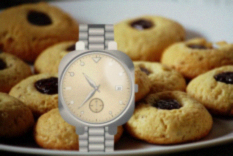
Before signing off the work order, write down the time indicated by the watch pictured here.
10:37
